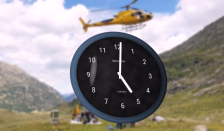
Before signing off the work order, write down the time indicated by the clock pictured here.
5:01
